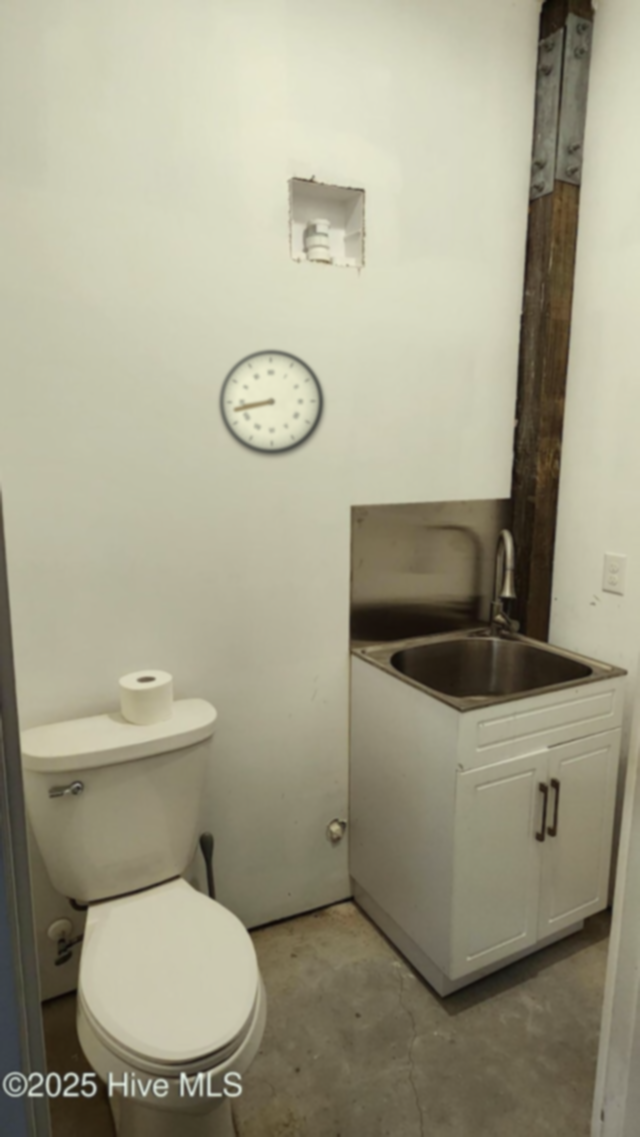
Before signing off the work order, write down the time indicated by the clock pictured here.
8:43
